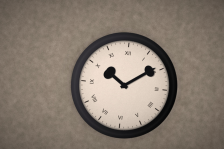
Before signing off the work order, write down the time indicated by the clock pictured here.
10:09
